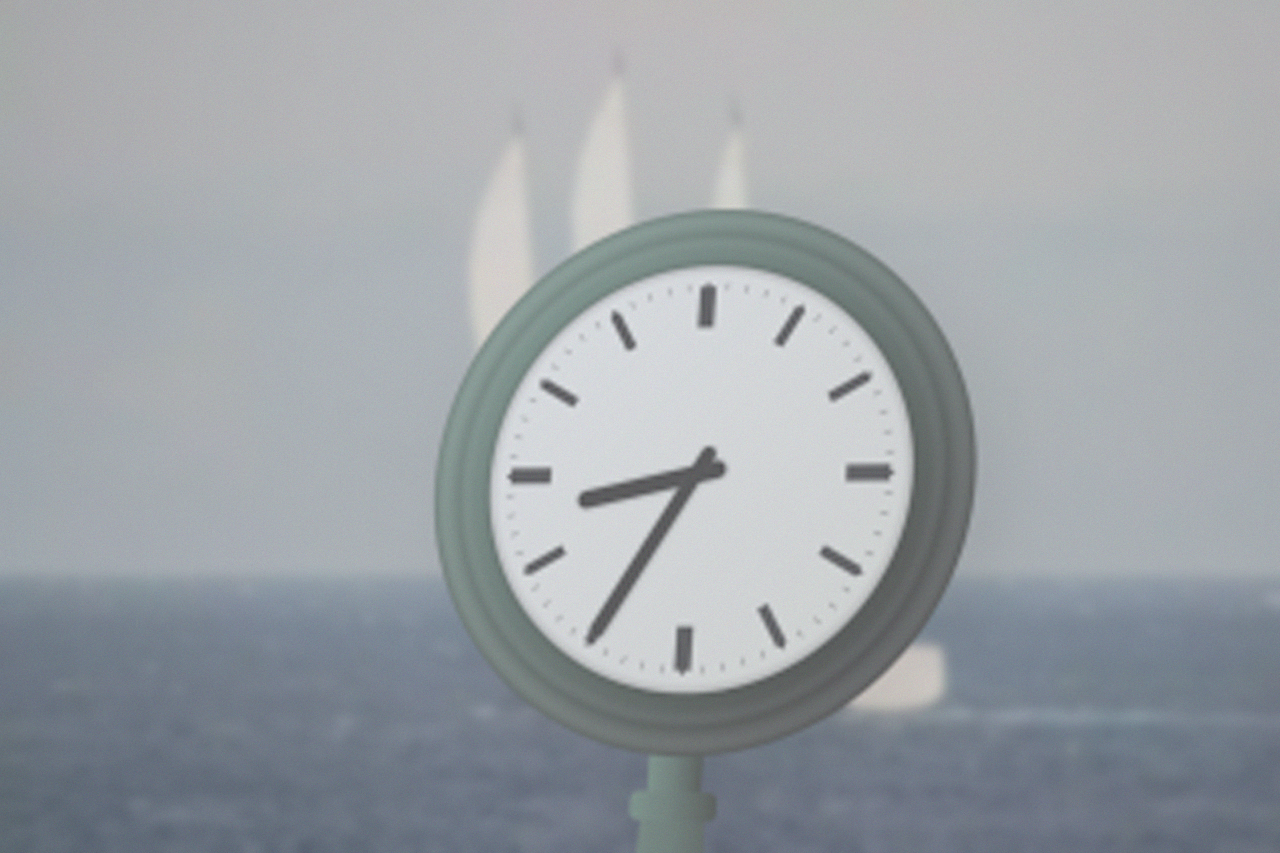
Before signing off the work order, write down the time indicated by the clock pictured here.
8:35
